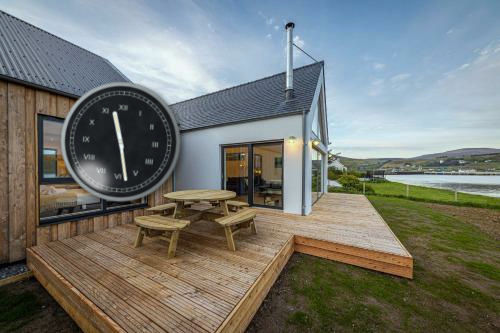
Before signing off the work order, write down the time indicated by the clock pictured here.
11:28
